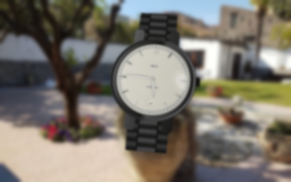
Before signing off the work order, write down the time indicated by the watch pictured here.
5:46
